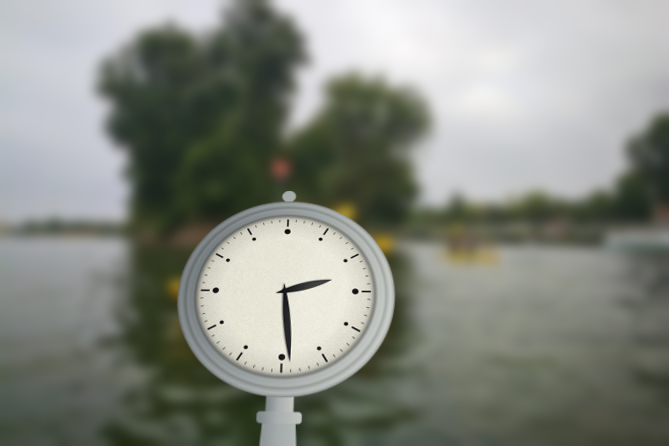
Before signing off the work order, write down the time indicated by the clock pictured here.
2:29
